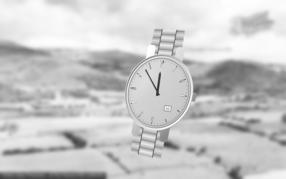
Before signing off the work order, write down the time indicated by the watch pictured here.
11:53
